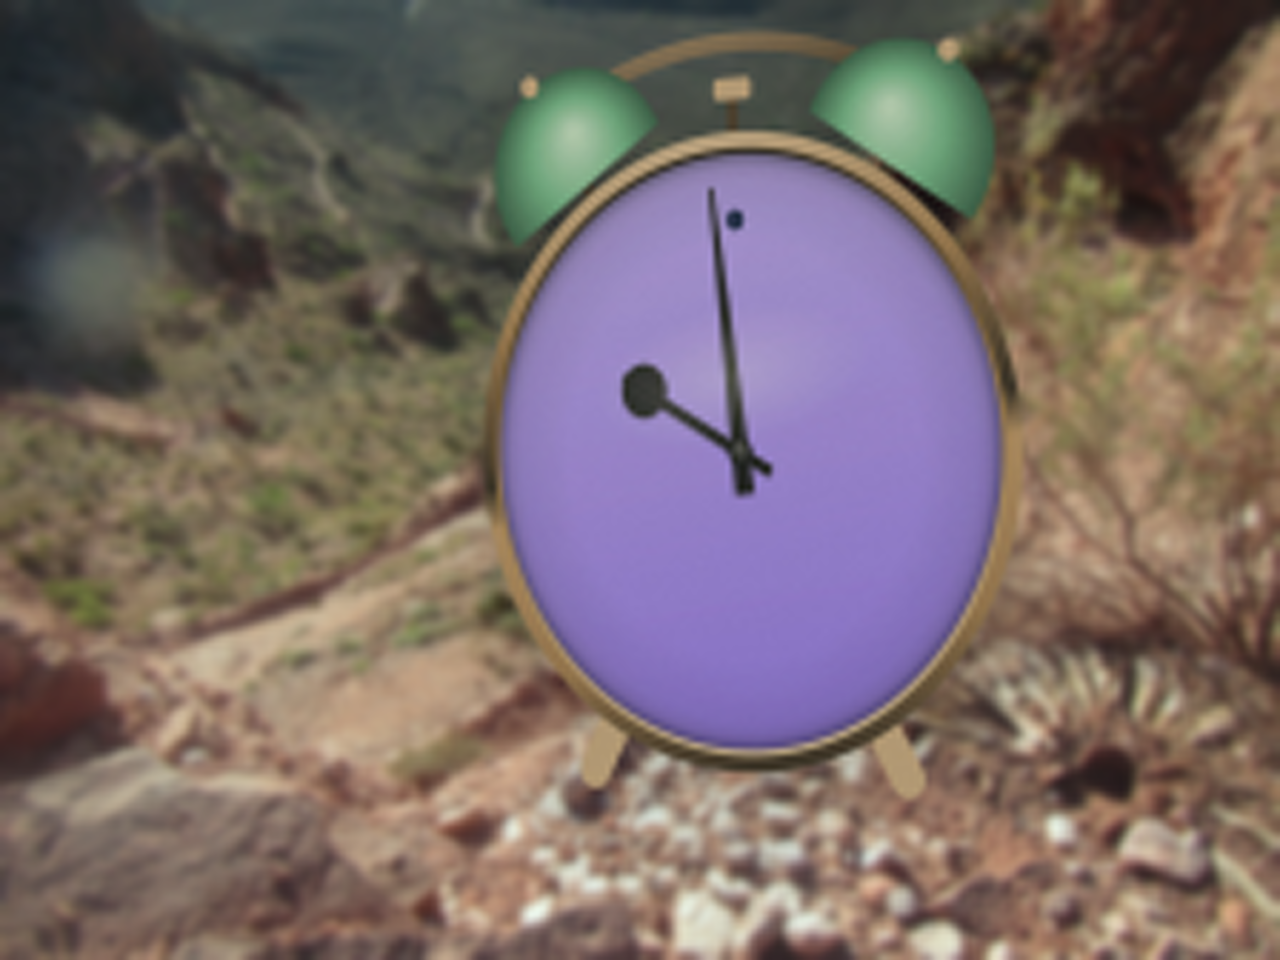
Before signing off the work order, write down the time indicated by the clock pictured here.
9:59
